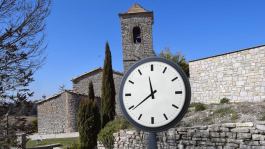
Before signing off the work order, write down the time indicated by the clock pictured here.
11:39
